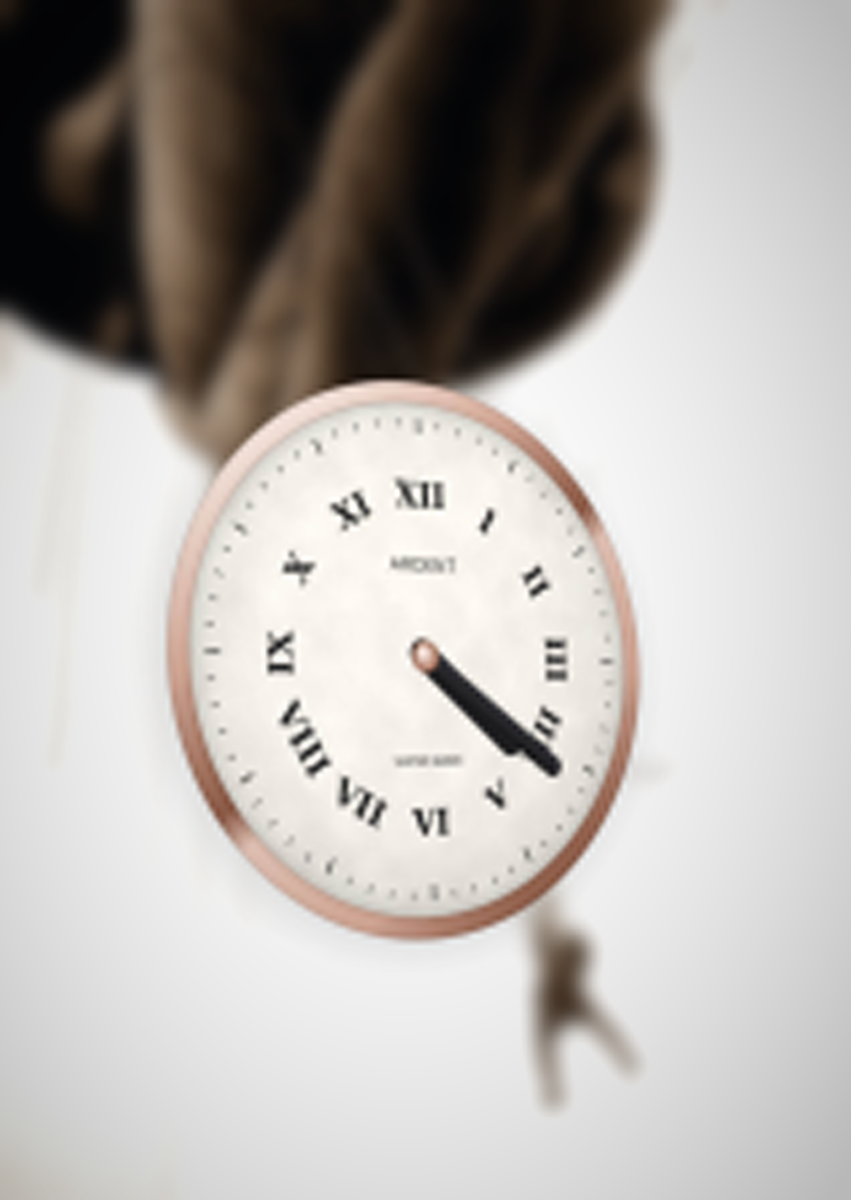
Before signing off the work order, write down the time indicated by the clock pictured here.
4:21
